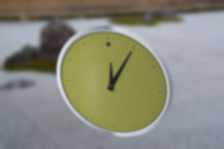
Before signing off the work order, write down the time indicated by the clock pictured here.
12:05
